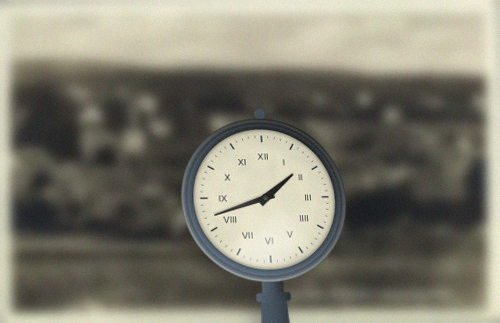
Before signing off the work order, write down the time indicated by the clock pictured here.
1:42
